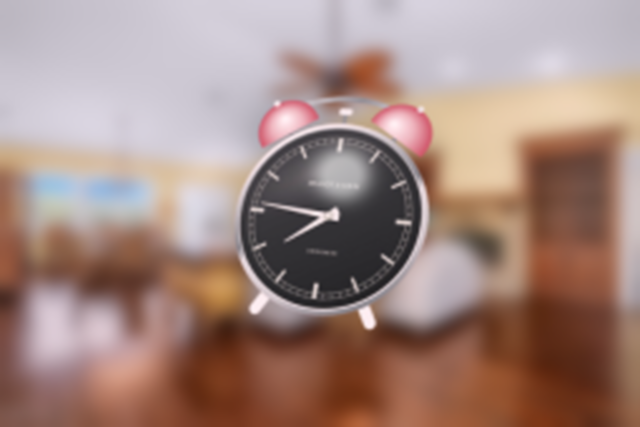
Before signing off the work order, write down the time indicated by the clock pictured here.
7:46
